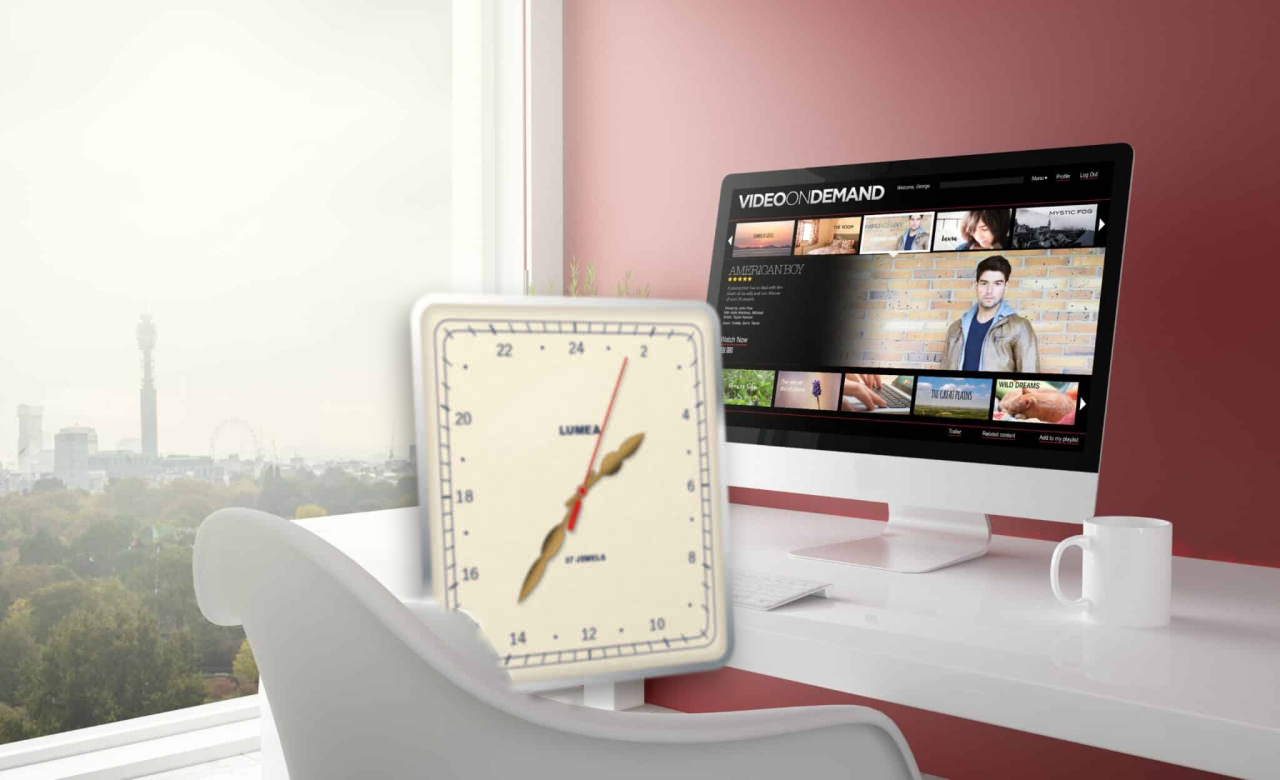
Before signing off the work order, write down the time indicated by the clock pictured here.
3:36:04
